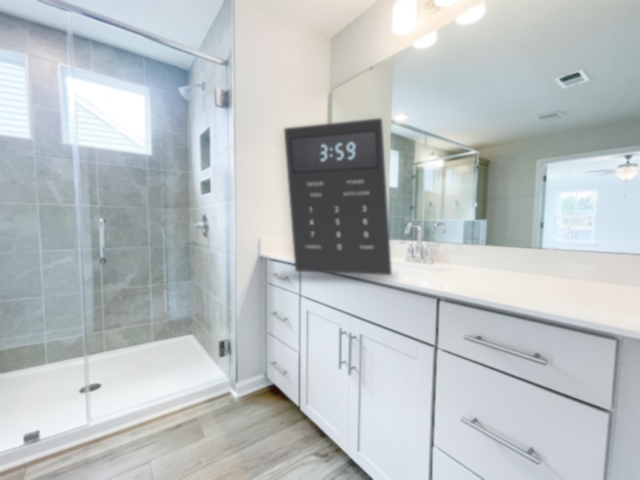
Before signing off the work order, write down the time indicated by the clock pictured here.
3:59
